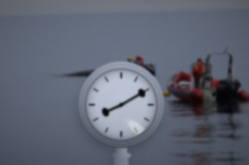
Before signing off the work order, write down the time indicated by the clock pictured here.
8:10
